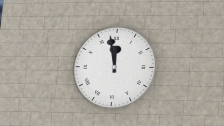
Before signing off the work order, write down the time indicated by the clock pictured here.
11:58
